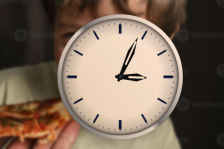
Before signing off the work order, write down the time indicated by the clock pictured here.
3:04
